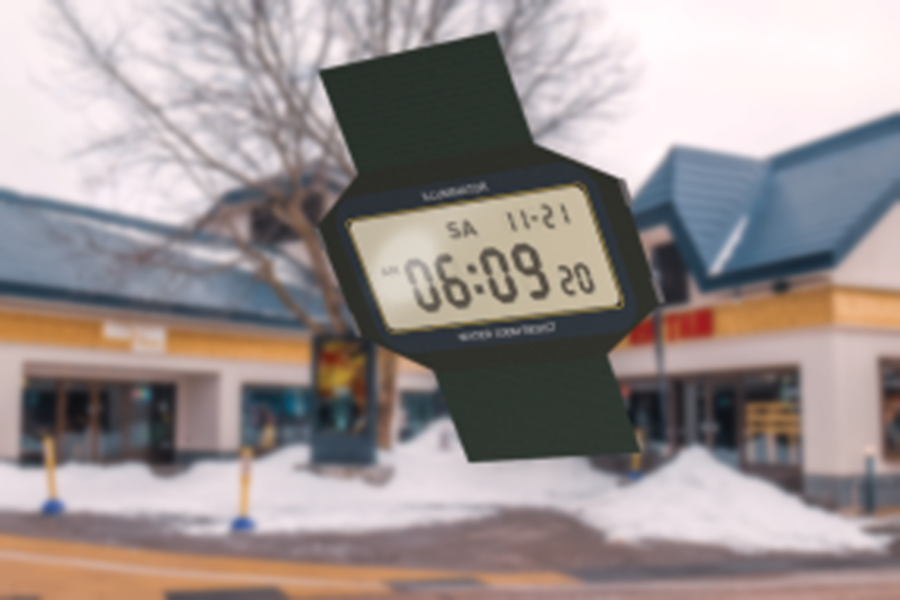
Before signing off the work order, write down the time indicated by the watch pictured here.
6:09:20
